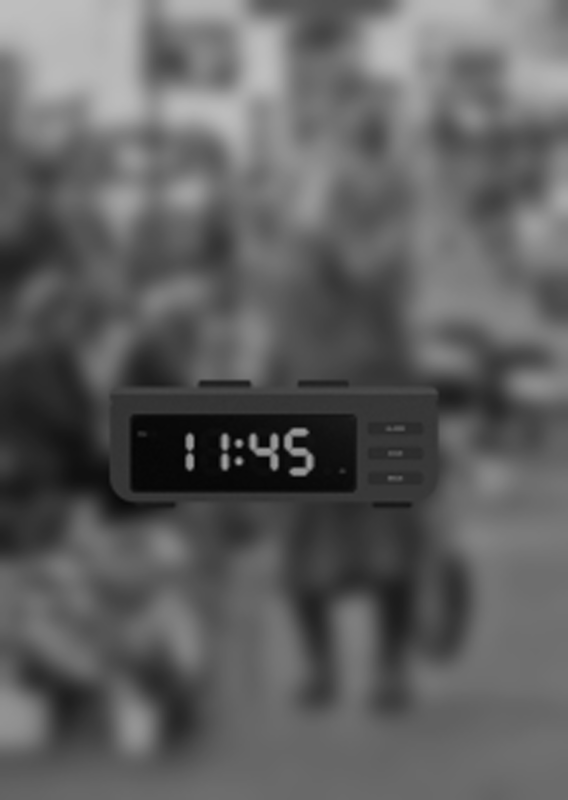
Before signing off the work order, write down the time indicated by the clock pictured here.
11:45
